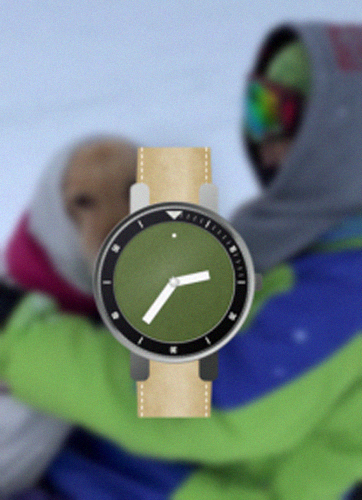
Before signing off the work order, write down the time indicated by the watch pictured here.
2:36
